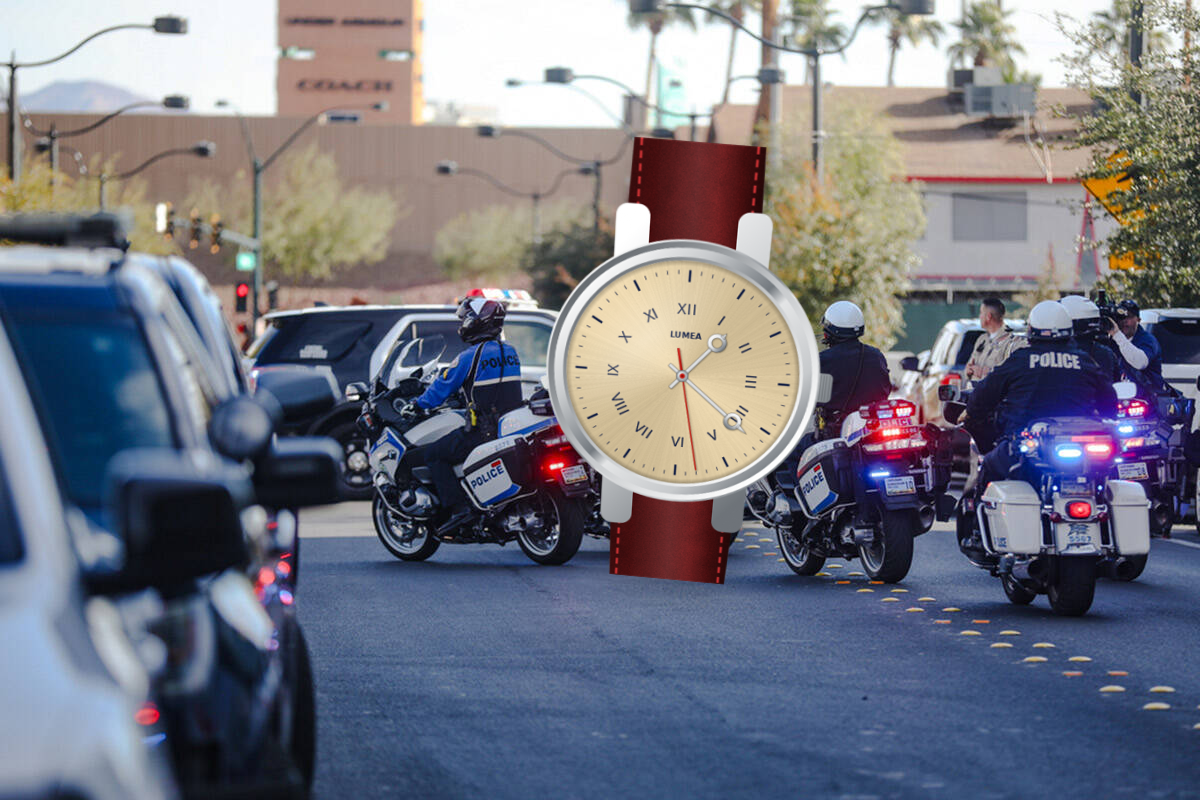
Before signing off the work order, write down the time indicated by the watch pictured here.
1:21:28
